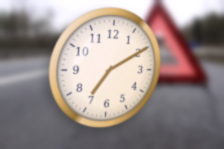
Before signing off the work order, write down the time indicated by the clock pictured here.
7:10
